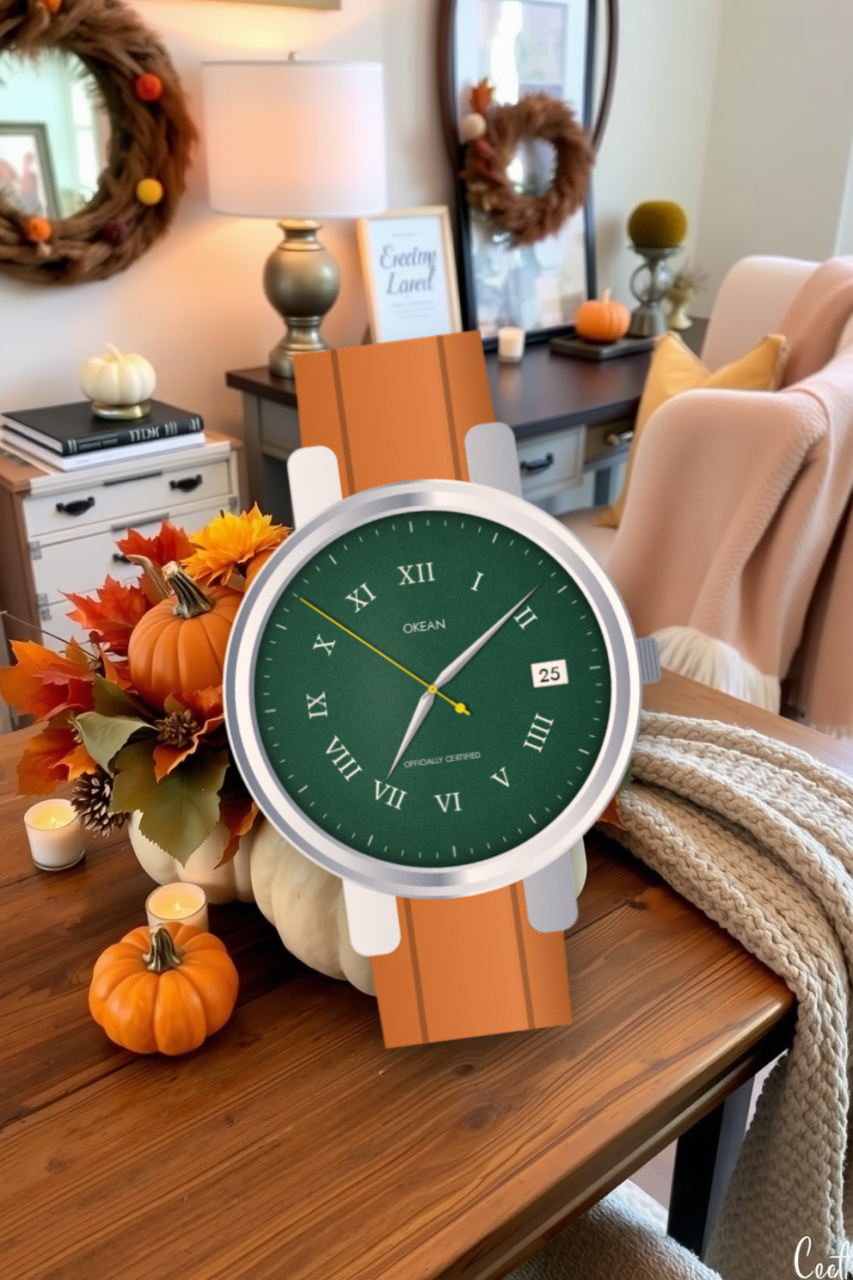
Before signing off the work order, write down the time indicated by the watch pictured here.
7:08:52
